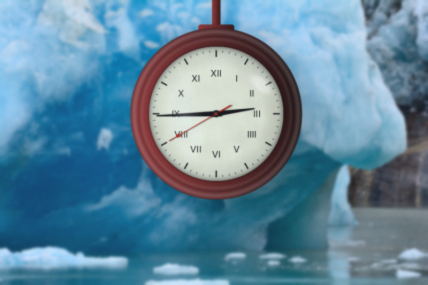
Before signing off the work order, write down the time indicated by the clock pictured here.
2:44:40
